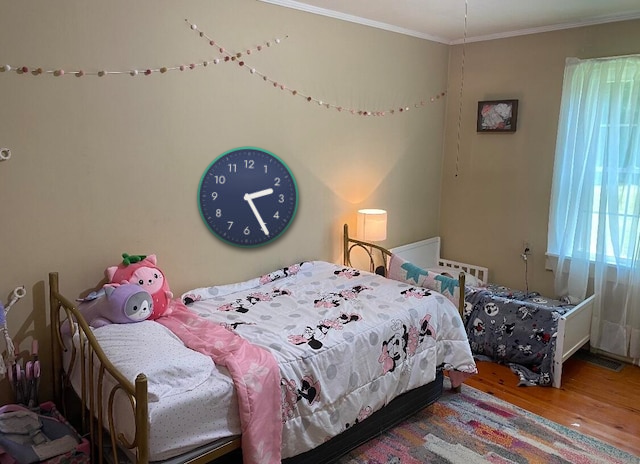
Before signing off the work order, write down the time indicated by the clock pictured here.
2:25
